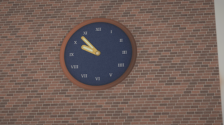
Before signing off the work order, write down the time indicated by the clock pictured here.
9:53
